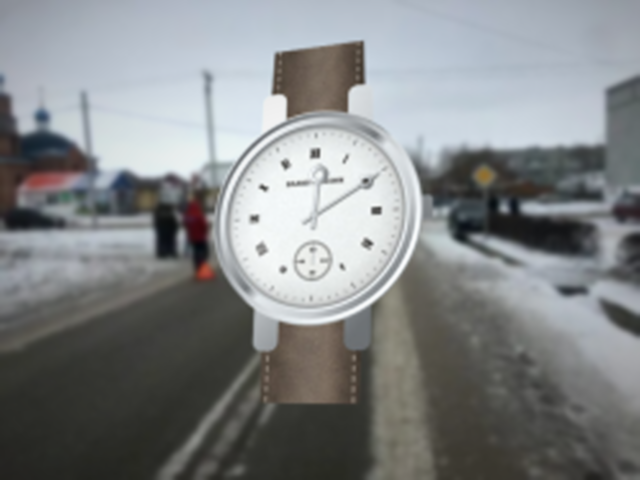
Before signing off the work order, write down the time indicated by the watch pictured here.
12:10
